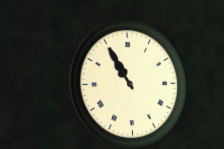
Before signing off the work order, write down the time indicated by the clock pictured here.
10:55
